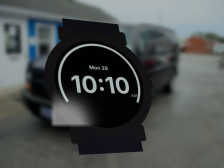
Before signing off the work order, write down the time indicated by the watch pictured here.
10:10
